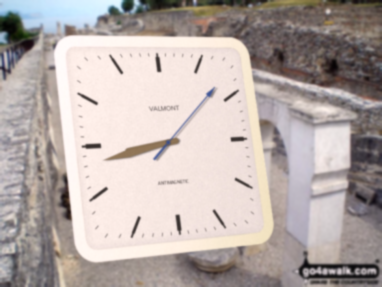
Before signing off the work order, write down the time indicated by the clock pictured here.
8:43:08
